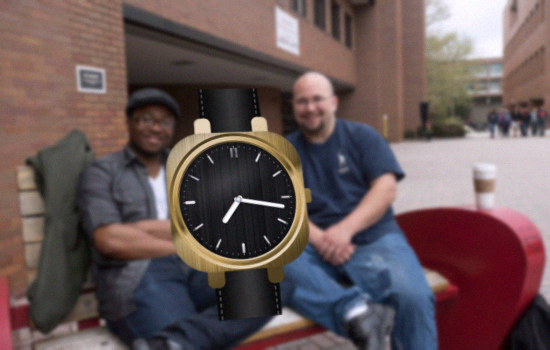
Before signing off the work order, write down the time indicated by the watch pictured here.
7:17
